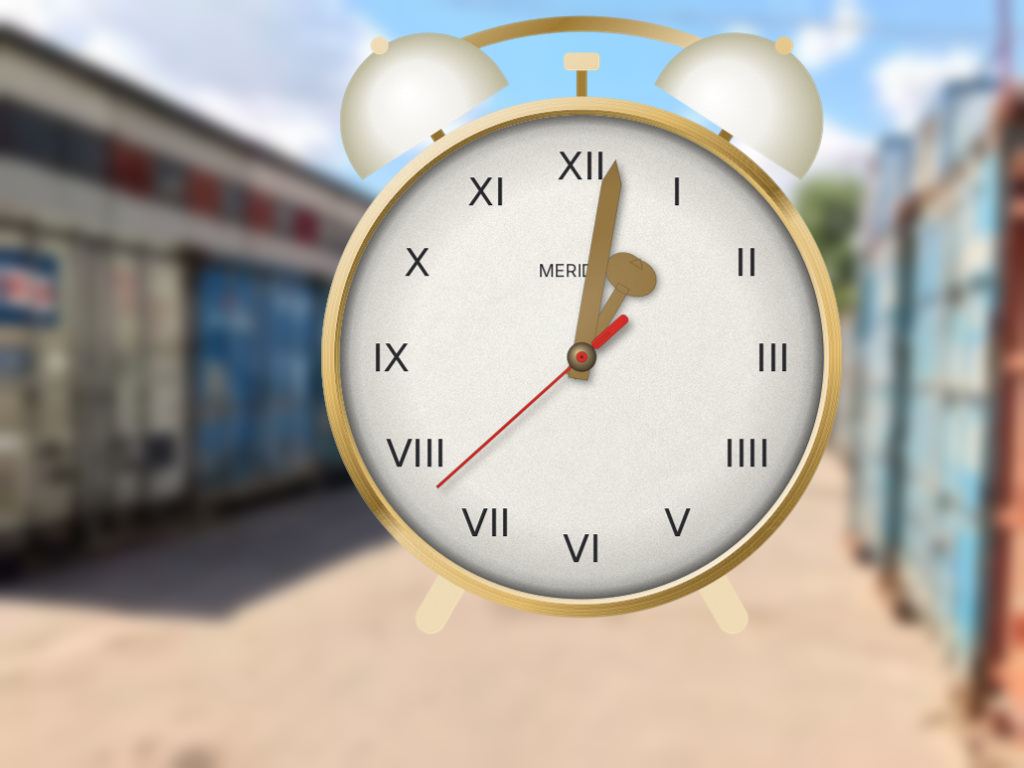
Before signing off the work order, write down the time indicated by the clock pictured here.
1:01:38
